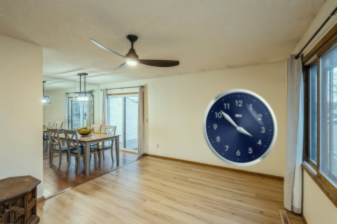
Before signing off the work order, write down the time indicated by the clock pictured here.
3:52
